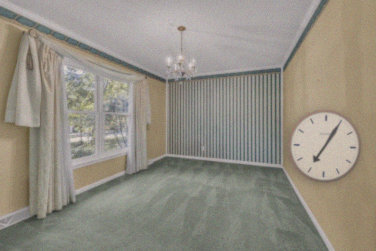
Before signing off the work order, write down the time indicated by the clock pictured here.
7:05
